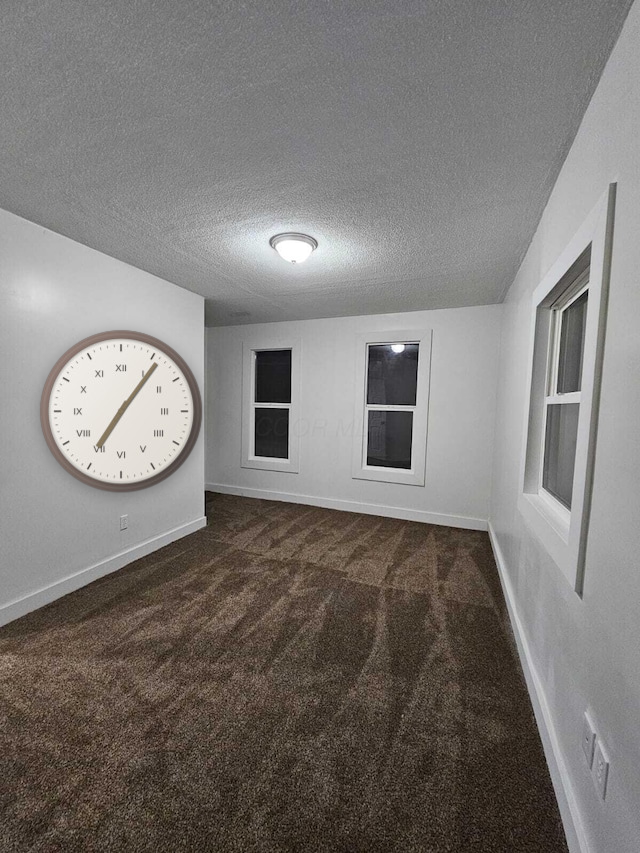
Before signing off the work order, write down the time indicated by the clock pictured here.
7:06
